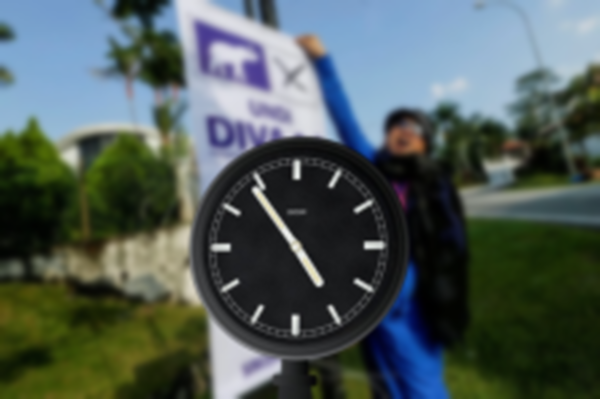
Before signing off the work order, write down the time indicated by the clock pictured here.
4:54
